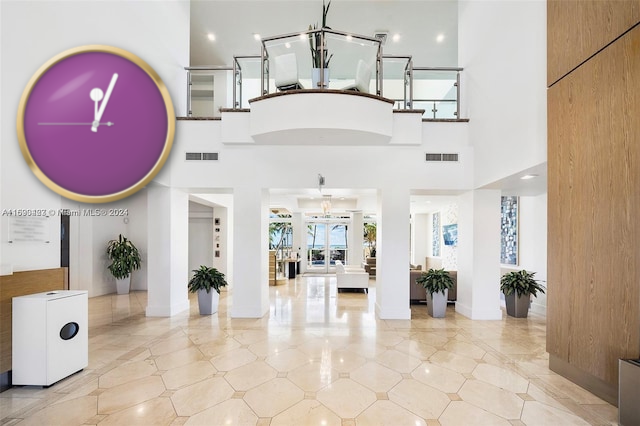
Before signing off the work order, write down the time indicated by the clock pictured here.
12:03:45
